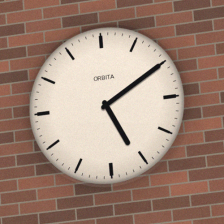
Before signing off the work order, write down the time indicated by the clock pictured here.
5:10
